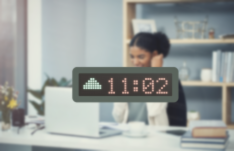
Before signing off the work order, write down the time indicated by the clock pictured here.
11:02
